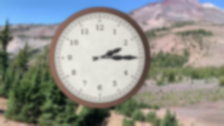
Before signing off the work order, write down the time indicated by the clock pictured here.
2:15
